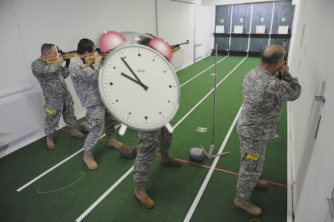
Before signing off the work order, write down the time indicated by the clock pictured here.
9:54
